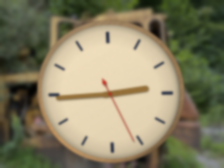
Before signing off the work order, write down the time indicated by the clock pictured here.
2:44:26
